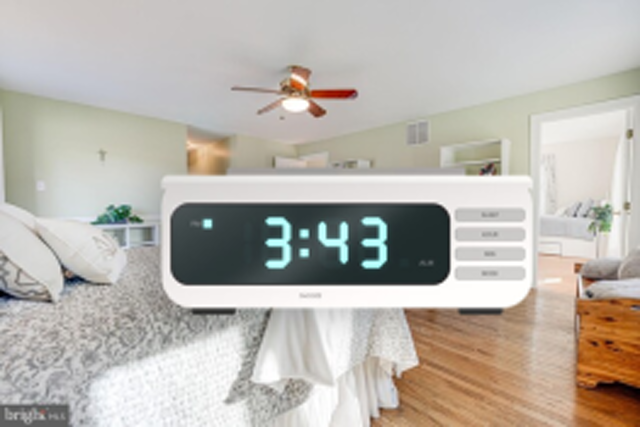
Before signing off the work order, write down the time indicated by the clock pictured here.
3:43
